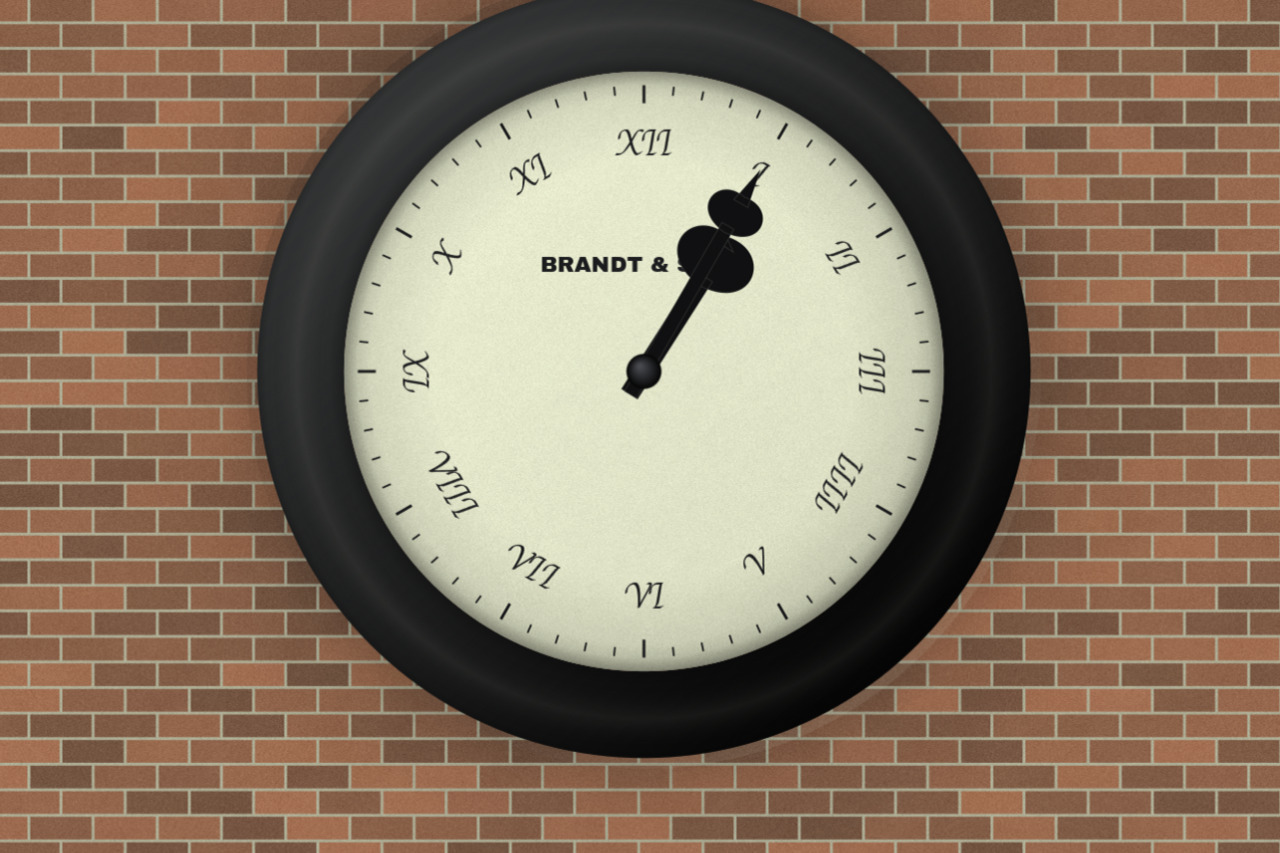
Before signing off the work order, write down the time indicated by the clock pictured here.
1:05
